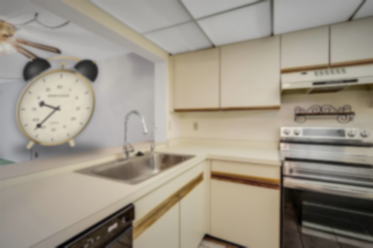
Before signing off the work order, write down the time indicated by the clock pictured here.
9:37
